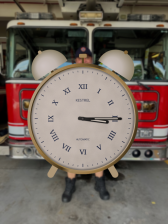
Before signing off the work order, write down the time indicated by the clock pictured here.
3:15
